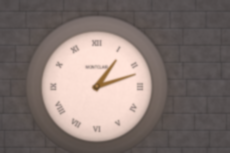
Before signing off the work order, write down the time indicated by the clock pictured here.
1:12
